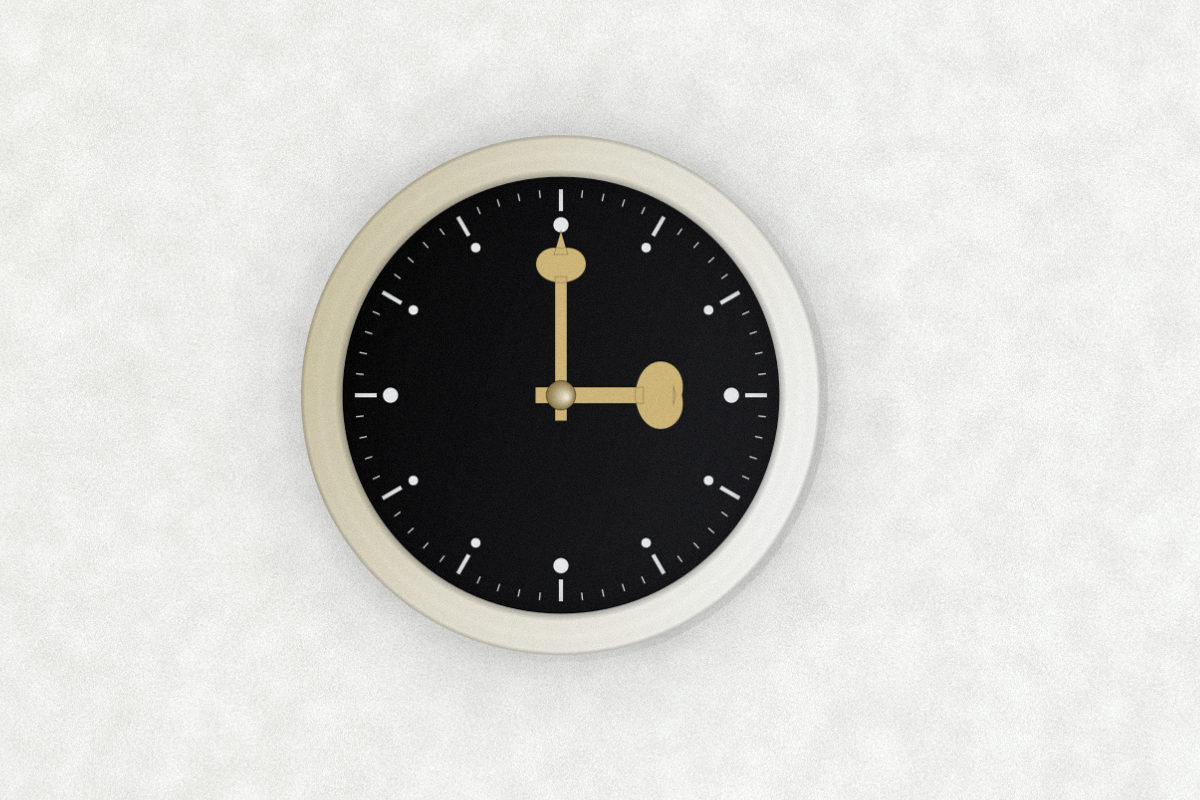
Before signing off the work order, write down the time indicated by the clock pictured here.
3:00
